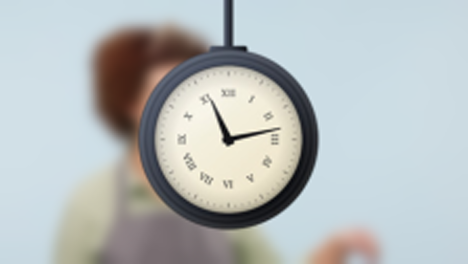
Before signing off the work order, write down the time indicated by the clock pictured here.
11:13
